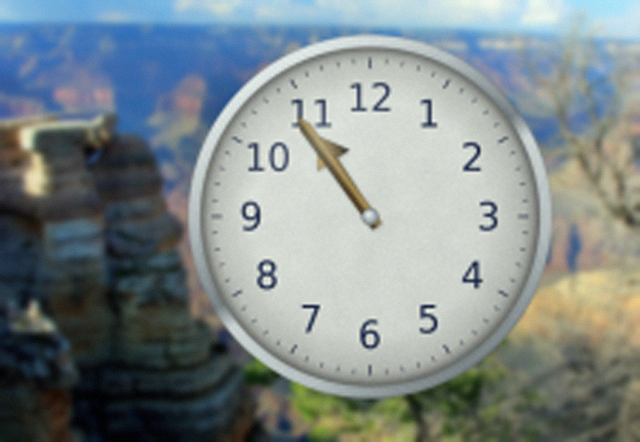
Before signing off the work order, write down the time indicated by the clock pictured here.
10:54
